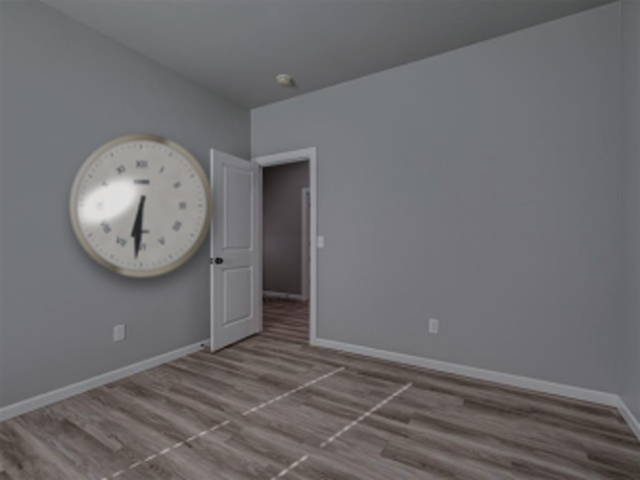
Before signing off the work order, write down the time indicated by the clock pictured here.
6:31
